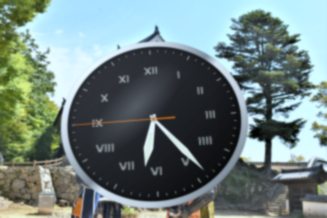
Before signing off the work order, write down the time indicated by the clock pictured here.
6:23:45
